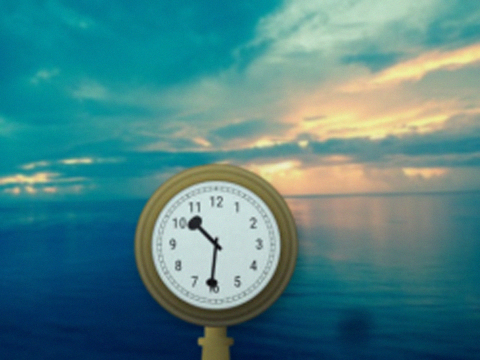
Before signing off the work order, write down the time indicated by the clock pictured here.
10:31
